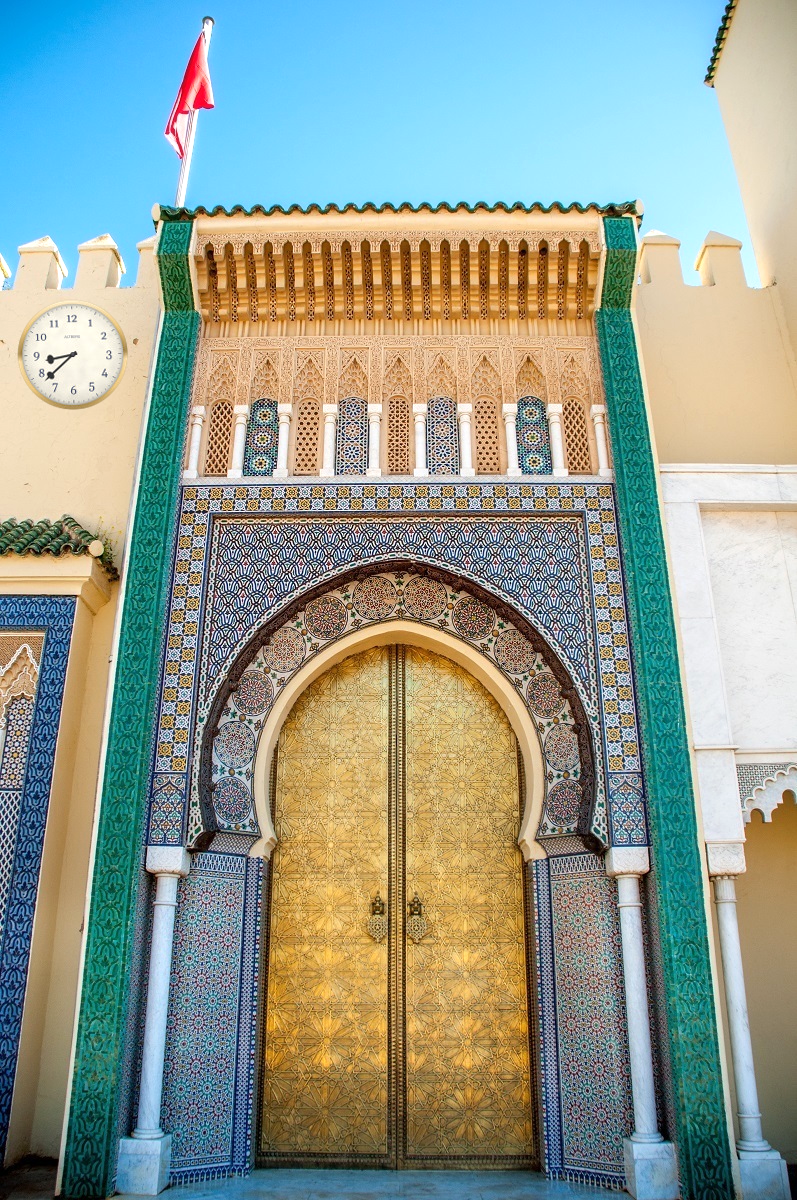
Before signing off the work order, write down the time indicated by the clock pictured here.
8:38
